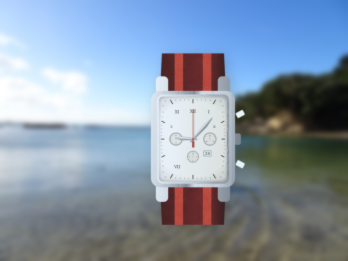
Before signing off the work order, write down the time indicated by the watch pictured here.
9:07
